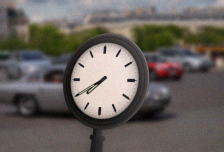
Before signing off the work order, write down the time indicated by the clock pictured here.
7:40
